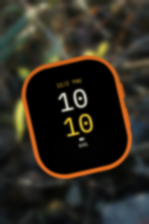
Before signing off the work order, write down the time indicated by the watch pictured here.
10:10
